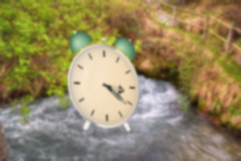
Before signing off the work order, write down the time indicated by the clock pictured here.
3:21
